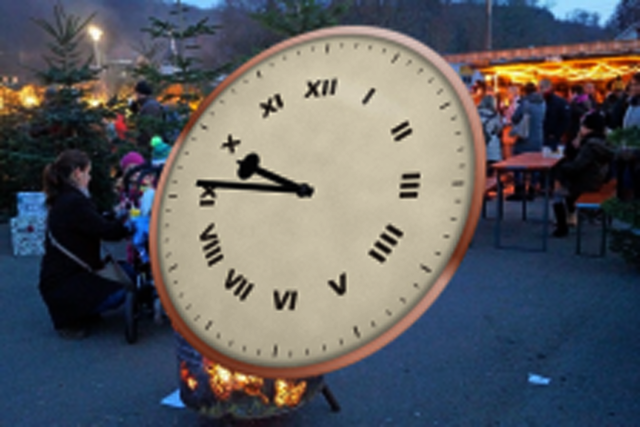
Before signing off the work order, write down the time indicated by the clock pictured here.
9:46
